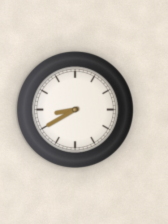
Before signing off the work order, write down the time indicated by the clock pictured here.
8:40
